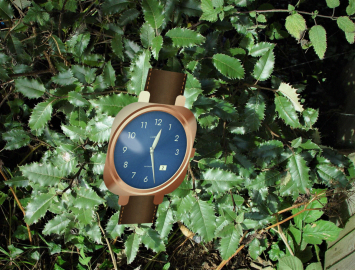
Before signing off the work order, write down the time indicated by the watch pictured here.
12:27
